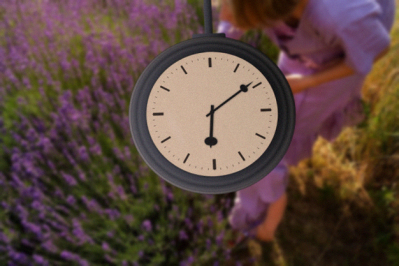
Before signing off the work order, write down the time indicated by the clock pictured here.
6:09
